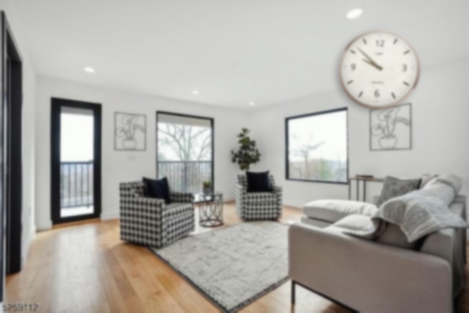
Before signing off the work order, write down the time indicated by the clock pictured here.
9:52
